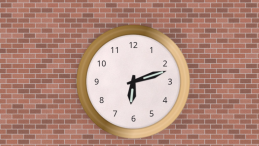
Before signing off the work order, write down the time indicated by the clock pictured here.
6:12
